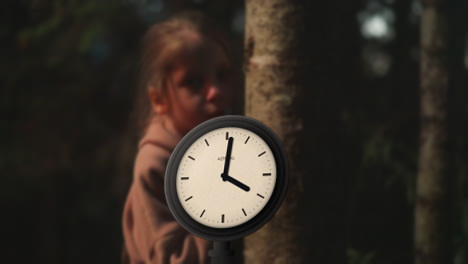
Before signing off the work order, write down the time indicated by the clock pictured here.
4:01
